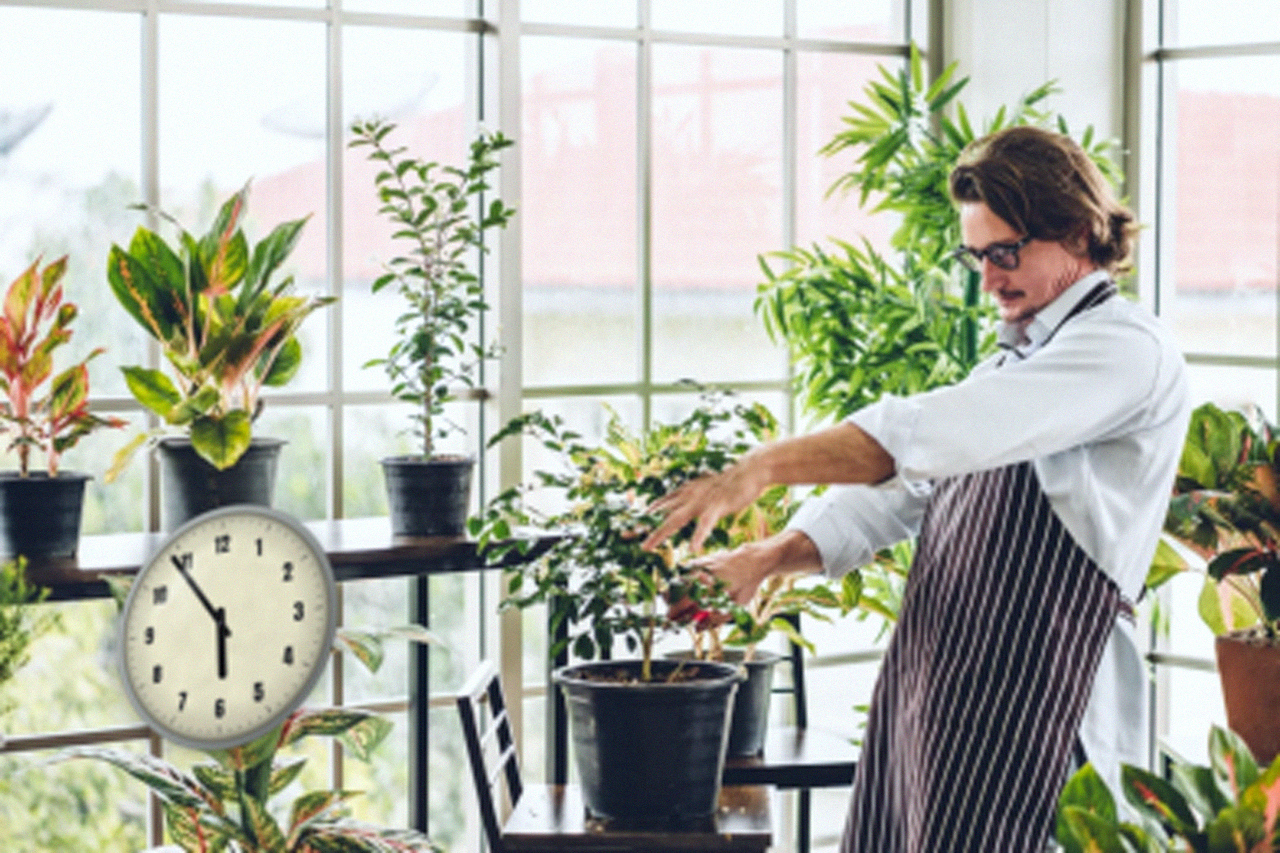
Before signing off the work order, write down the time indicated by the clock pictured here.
5:54
